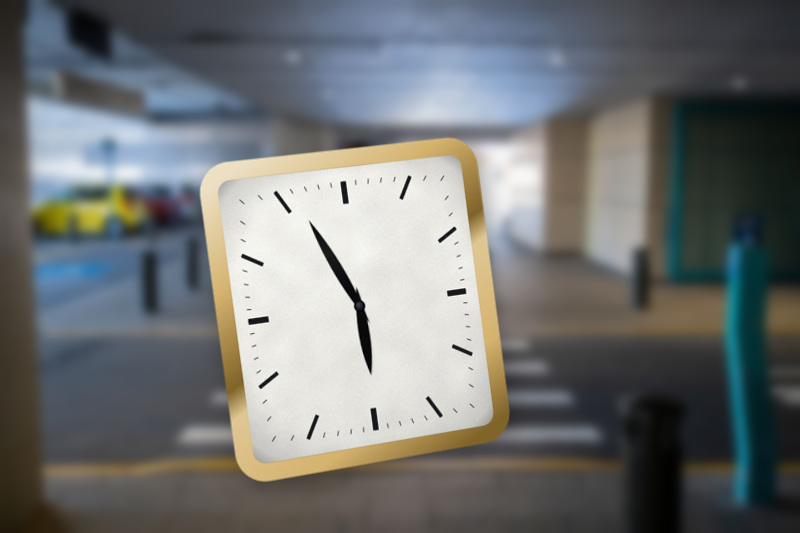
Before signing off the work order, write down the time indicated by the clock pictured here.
5:56
